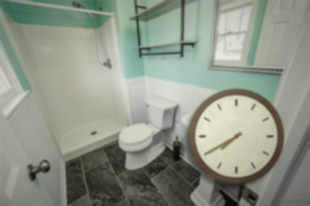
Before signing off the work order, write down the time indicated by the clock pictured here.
7:40
